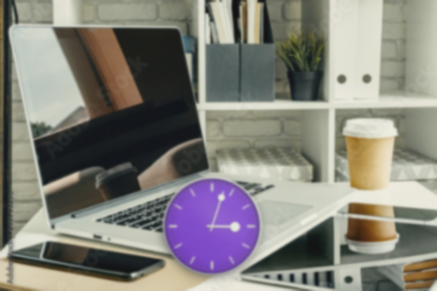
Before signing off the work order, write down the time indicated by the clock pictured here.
3:03
